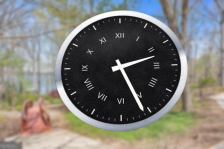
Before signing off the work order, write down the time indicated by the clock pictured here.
2:26
